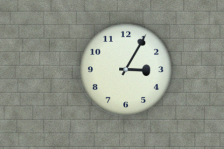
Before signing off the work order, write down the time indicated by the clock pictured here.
3:05
